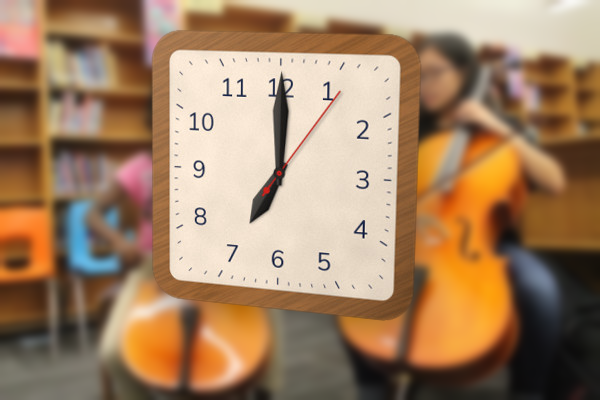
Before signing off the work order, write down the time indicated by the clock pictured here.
7:00:06
